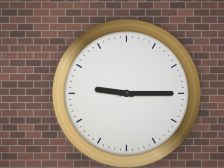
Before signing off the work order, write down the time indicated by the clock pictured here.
9:15
